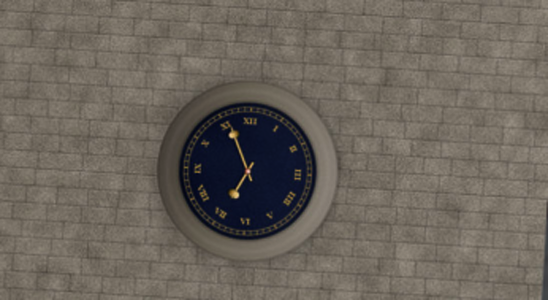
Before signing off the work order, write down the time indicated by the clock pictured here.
6:56
